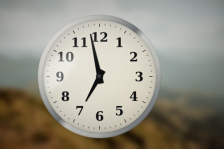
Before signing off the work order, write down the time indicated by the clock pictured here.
6:58
